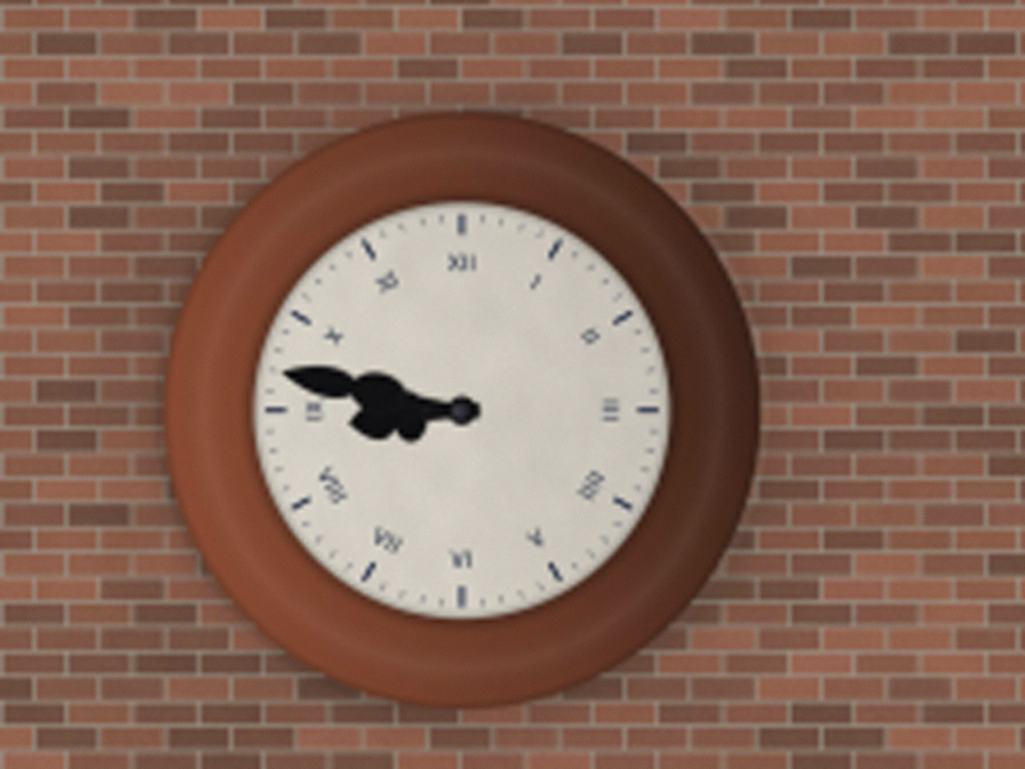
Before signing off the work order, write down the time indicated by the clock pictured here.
8:47
